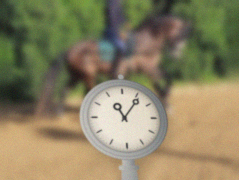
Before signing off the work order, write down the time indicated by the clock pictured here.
11:06
